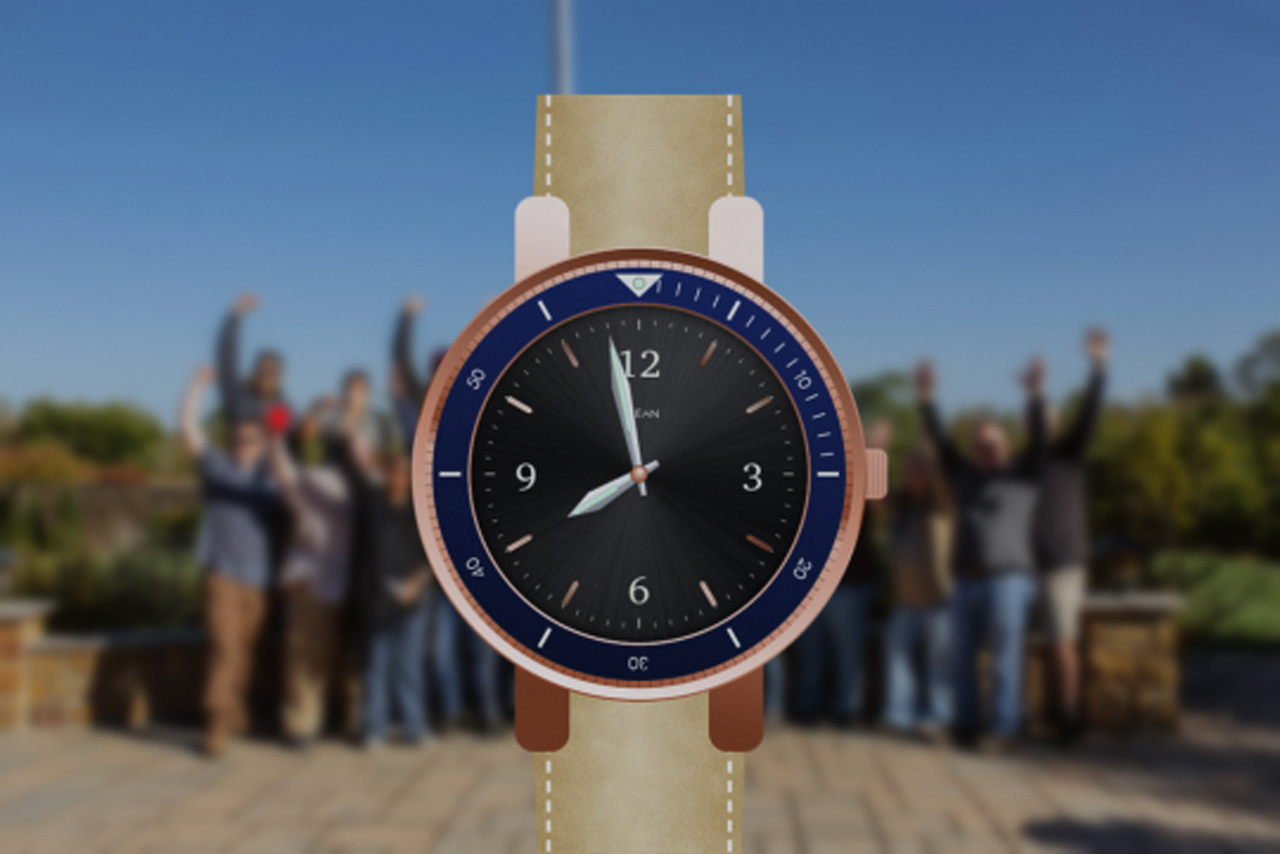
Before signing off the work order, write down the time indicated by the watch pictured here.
7:58
